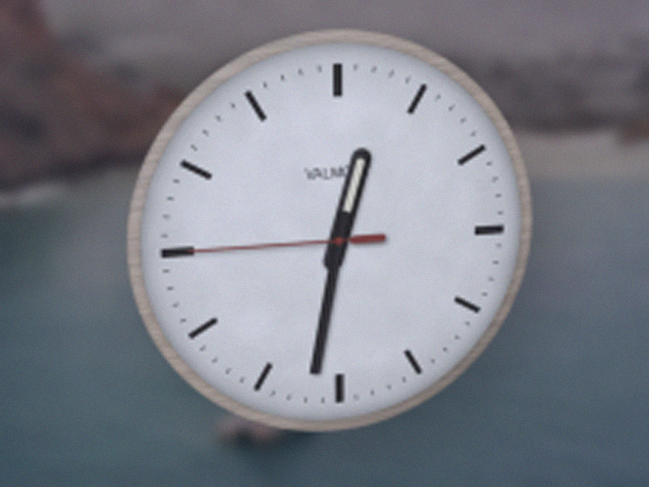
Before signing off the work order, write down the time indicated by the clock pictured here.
12:31:45
